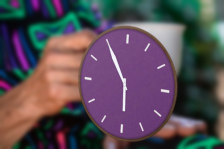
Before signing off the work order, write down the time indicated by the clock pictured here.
5:55
